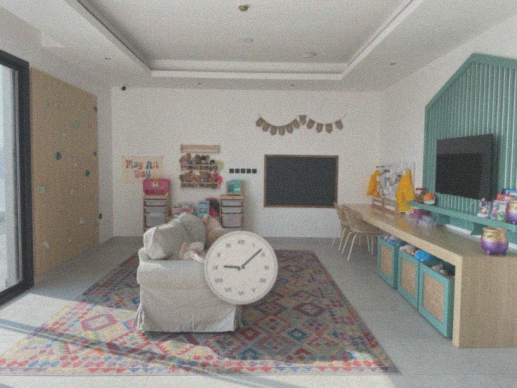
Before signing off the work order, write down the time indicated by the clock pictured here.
9:08
